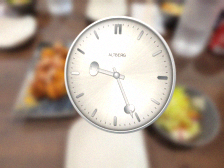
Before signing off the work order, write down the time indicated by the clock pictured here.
9:26
